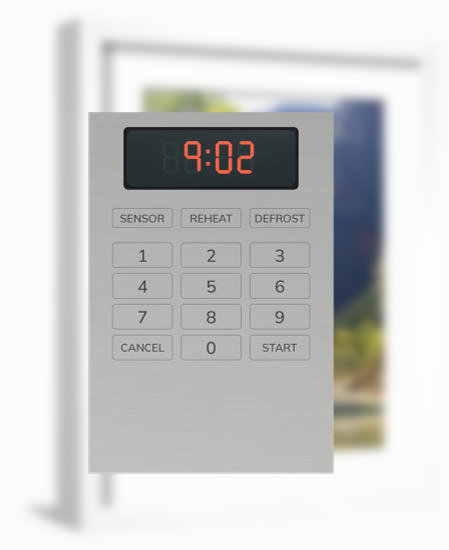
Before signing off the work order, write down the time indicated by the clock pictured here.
9:02
